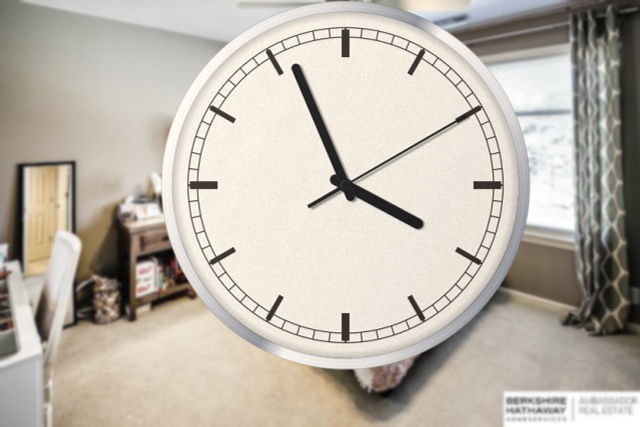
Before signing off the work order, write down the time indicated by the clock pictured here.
3:56:10
